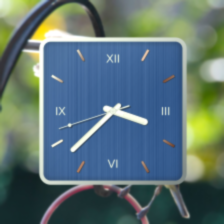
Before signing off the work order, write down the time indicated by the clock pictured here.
3:37:42
